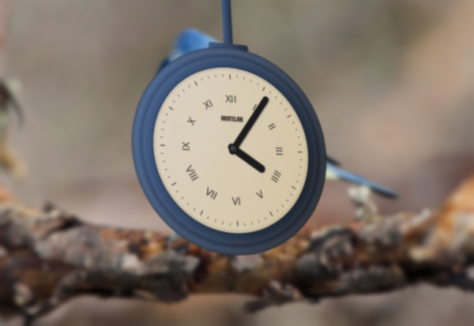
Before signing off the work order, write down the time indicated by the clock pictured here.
4:06
